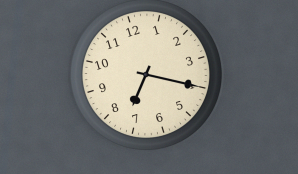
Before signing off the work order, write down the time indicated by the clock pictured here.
7:20
